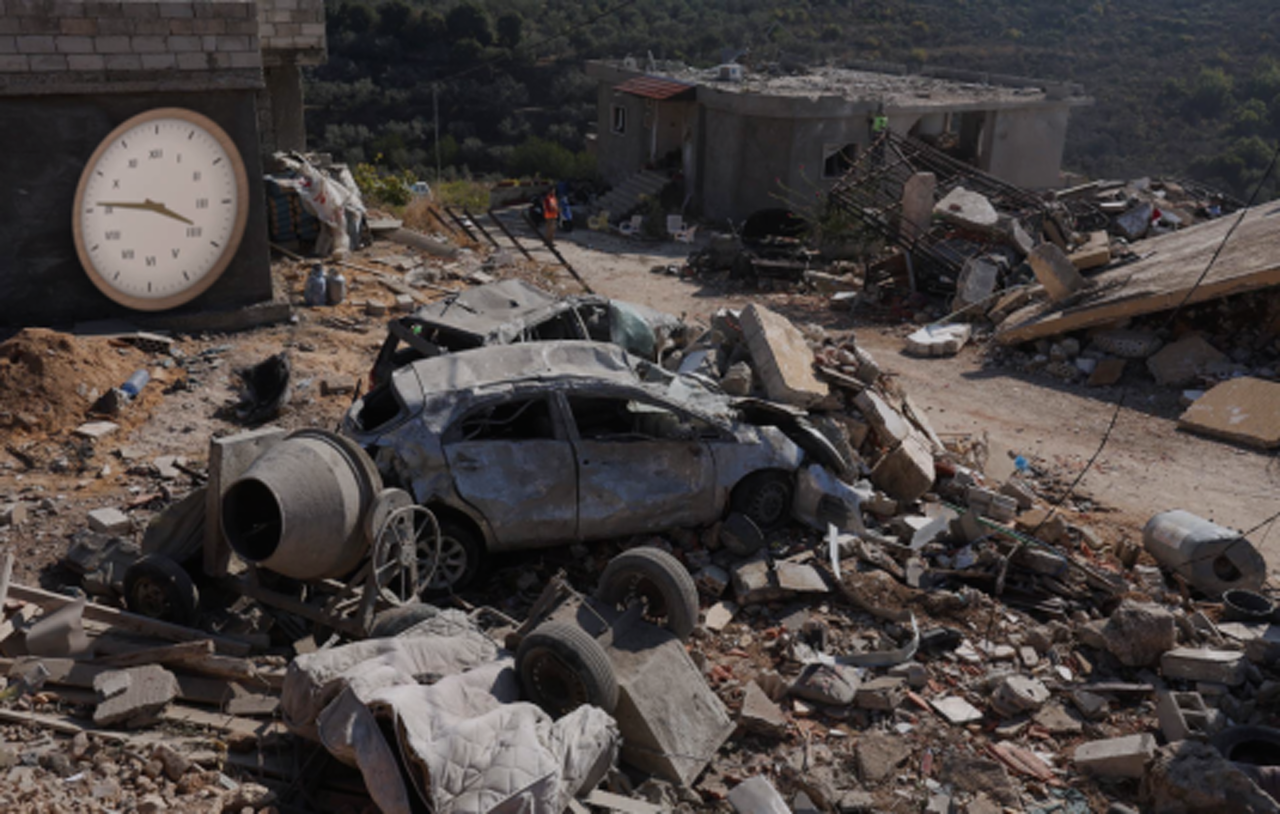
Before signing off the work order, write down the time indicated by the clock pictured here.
3:46
